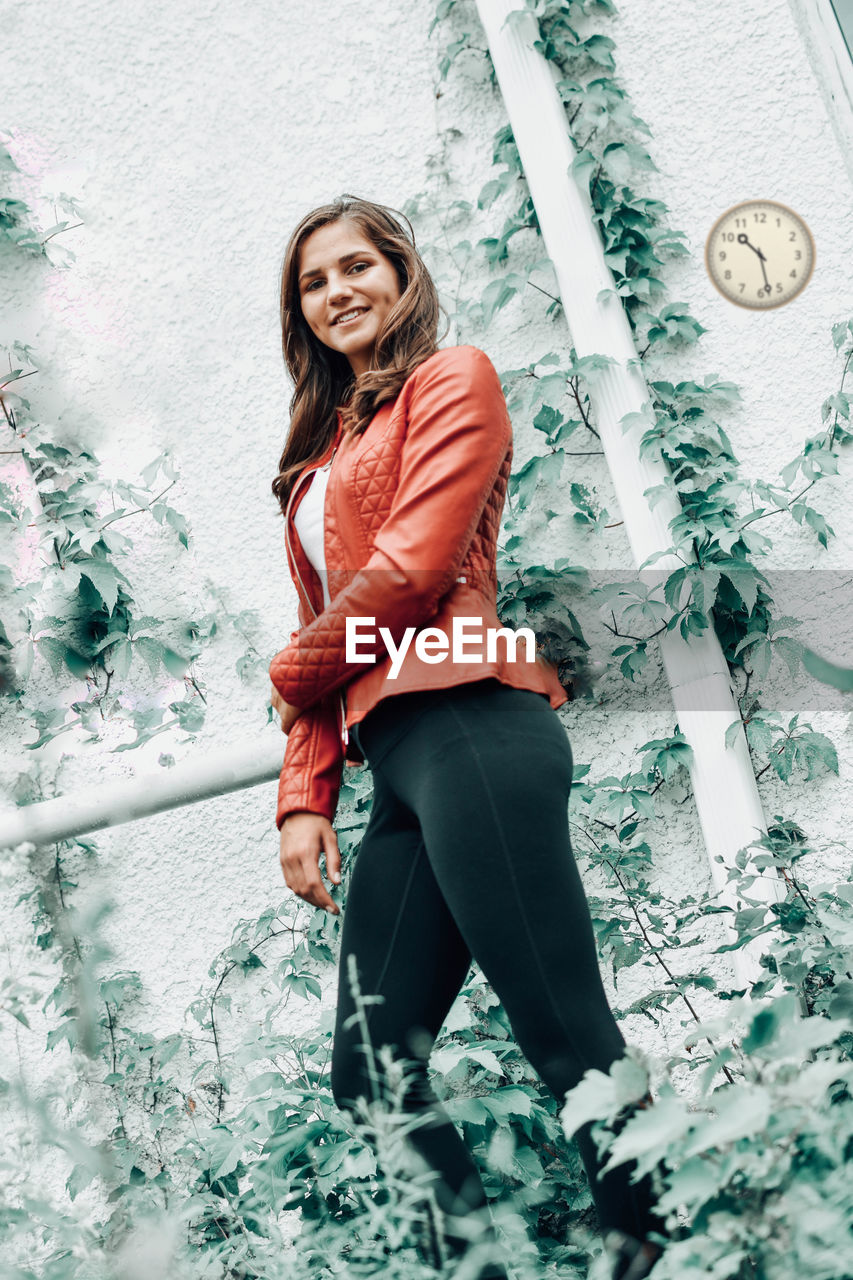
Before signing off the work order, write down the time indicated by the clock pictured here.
10:28
